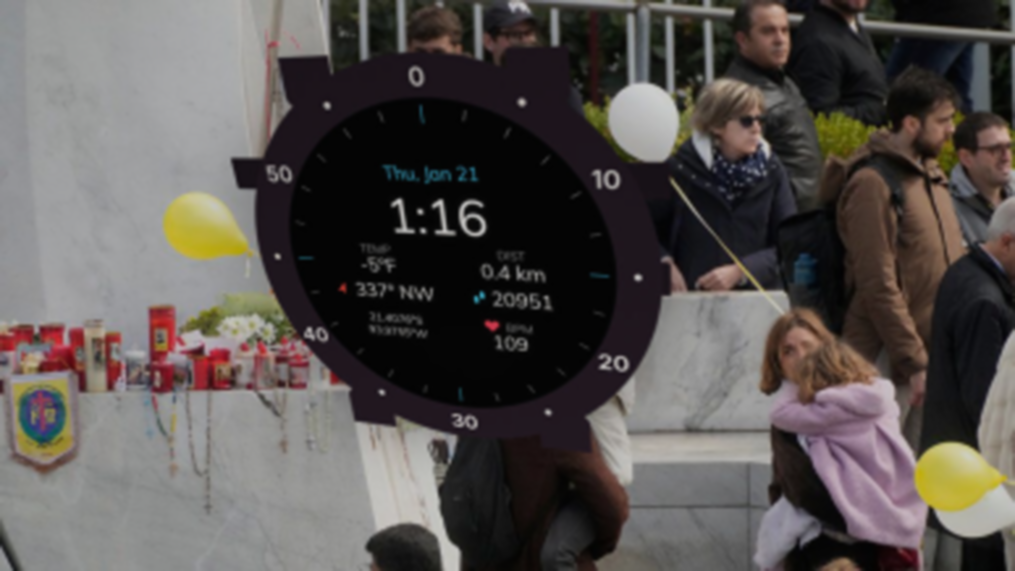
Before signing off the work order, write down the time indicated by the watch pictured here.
1:16
